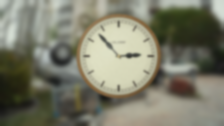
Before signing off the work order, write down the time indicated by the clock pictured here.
2:53
